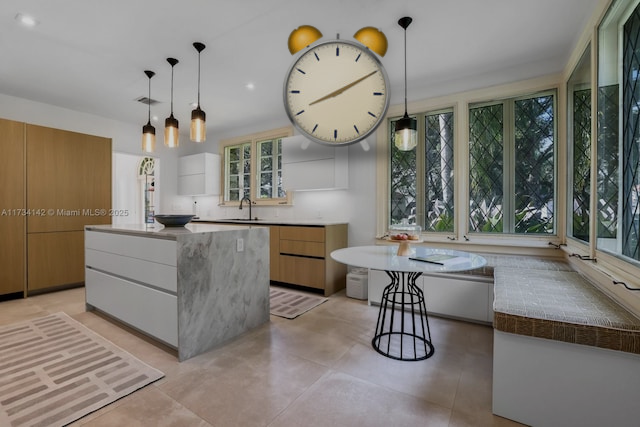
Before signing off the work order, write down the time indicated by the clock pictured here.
8:10
